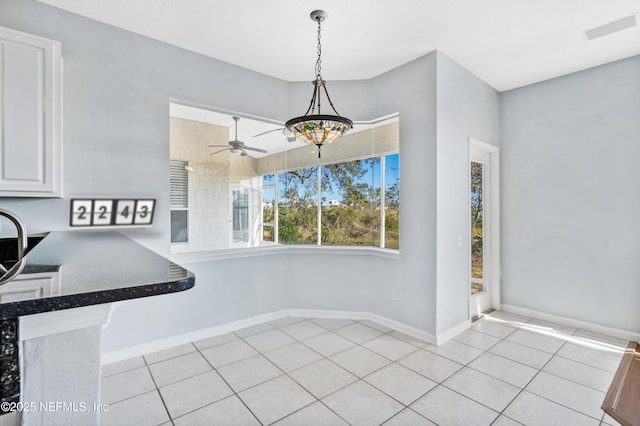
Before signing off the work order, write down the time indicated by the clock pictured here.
22:43
